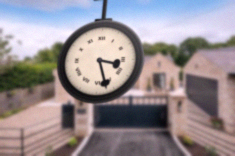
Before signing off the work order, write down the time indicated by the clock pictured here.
3:27
